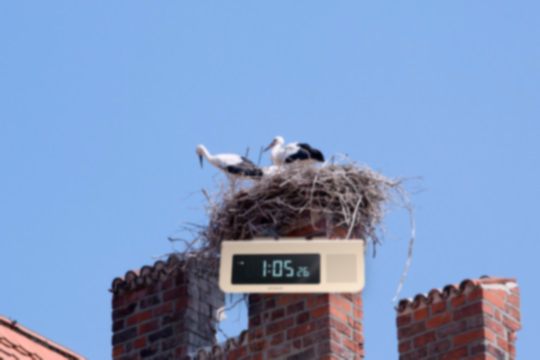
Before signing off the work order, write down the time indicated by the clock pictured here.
1:05
